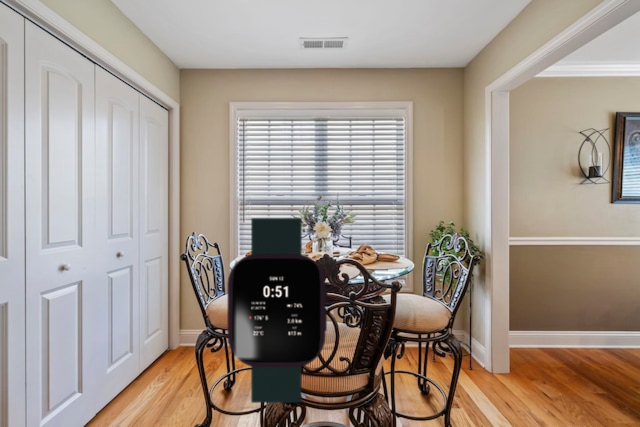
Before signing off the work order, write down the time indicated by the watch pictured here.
0:51
